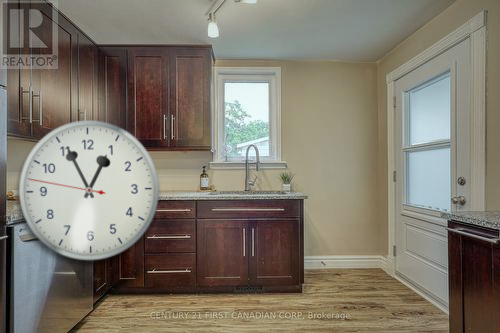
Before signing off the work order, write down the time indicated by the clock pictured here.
12:55:47
